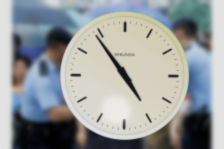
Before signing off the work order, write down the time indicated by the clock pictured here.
4:54
